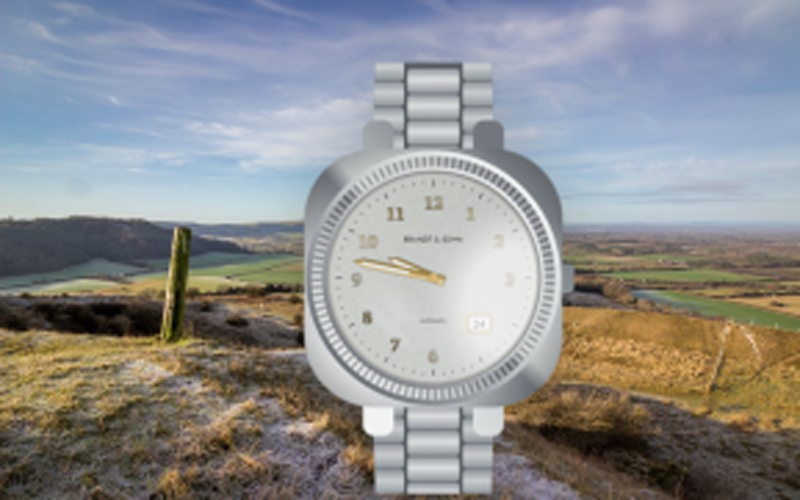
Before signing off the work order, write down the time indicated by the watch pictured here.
9:47
